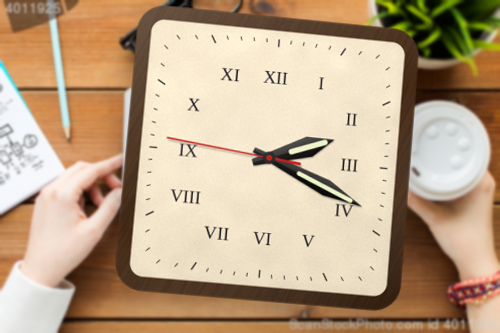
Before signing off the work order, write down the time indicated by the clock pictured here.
2:18:46
